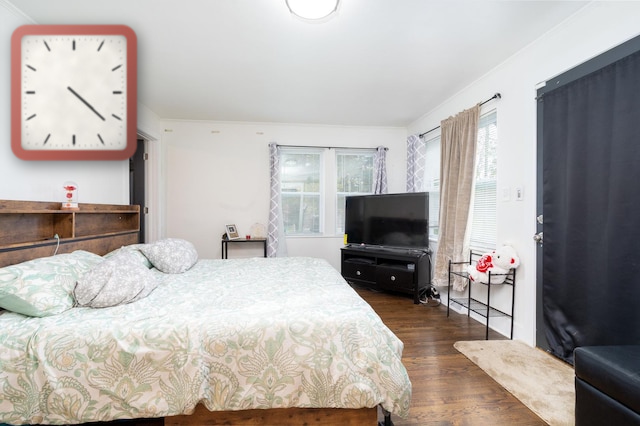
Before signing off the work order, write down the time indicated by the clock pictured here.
4:22
